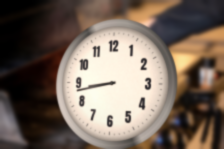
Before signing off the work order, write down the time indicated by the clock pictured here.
8:43
